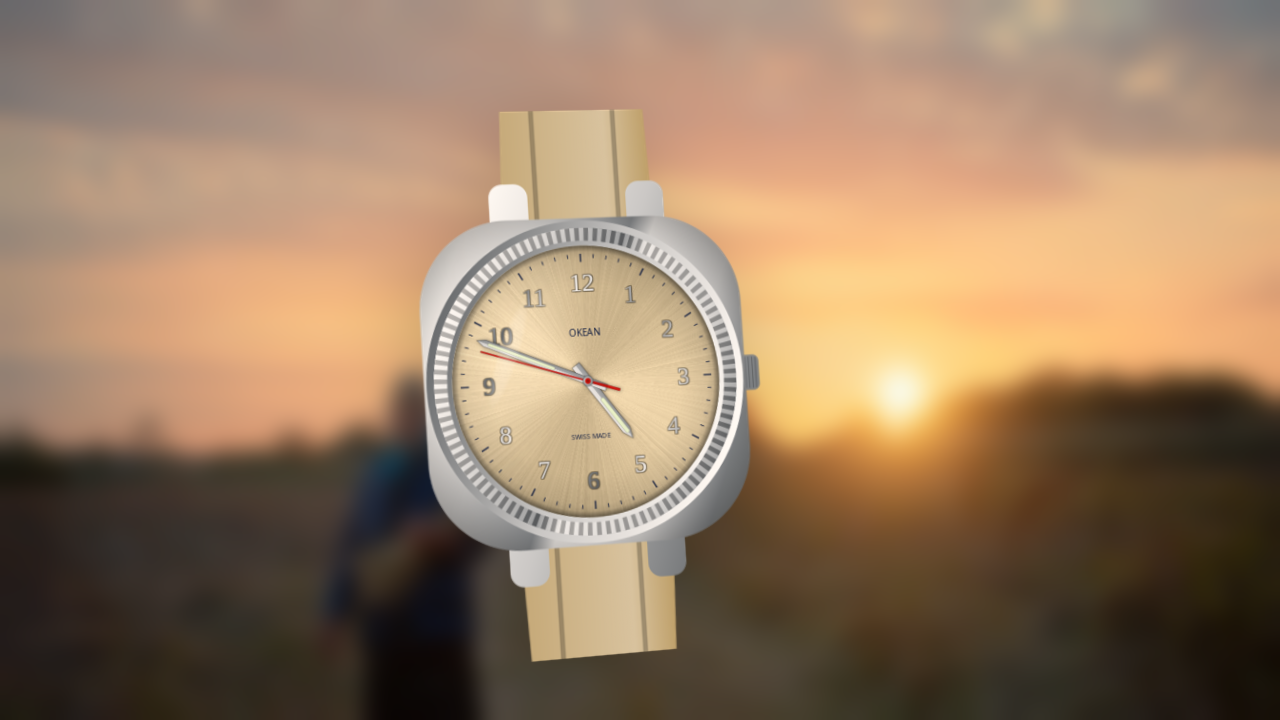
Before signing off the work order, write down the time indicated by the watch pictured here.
4:48:48
